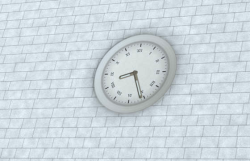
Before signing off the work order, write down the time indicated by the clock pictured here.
8:26
